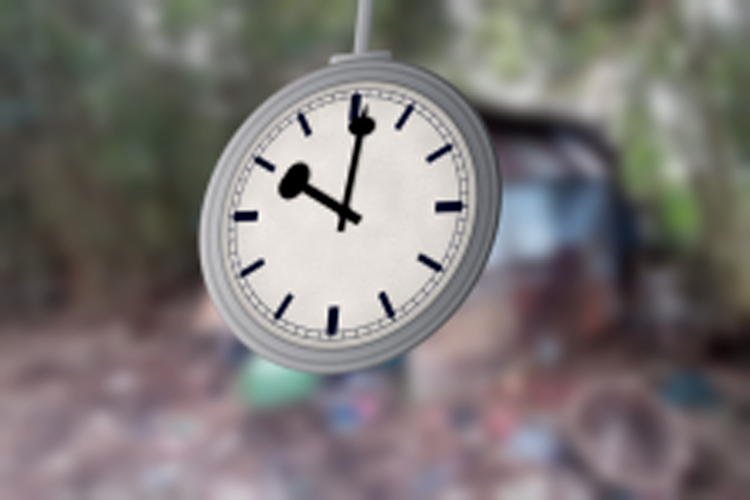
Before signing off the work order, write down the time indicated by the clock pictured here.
10:01
